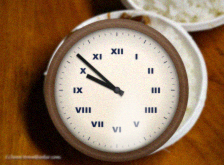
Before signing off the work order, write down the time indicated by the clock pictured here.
9:52
